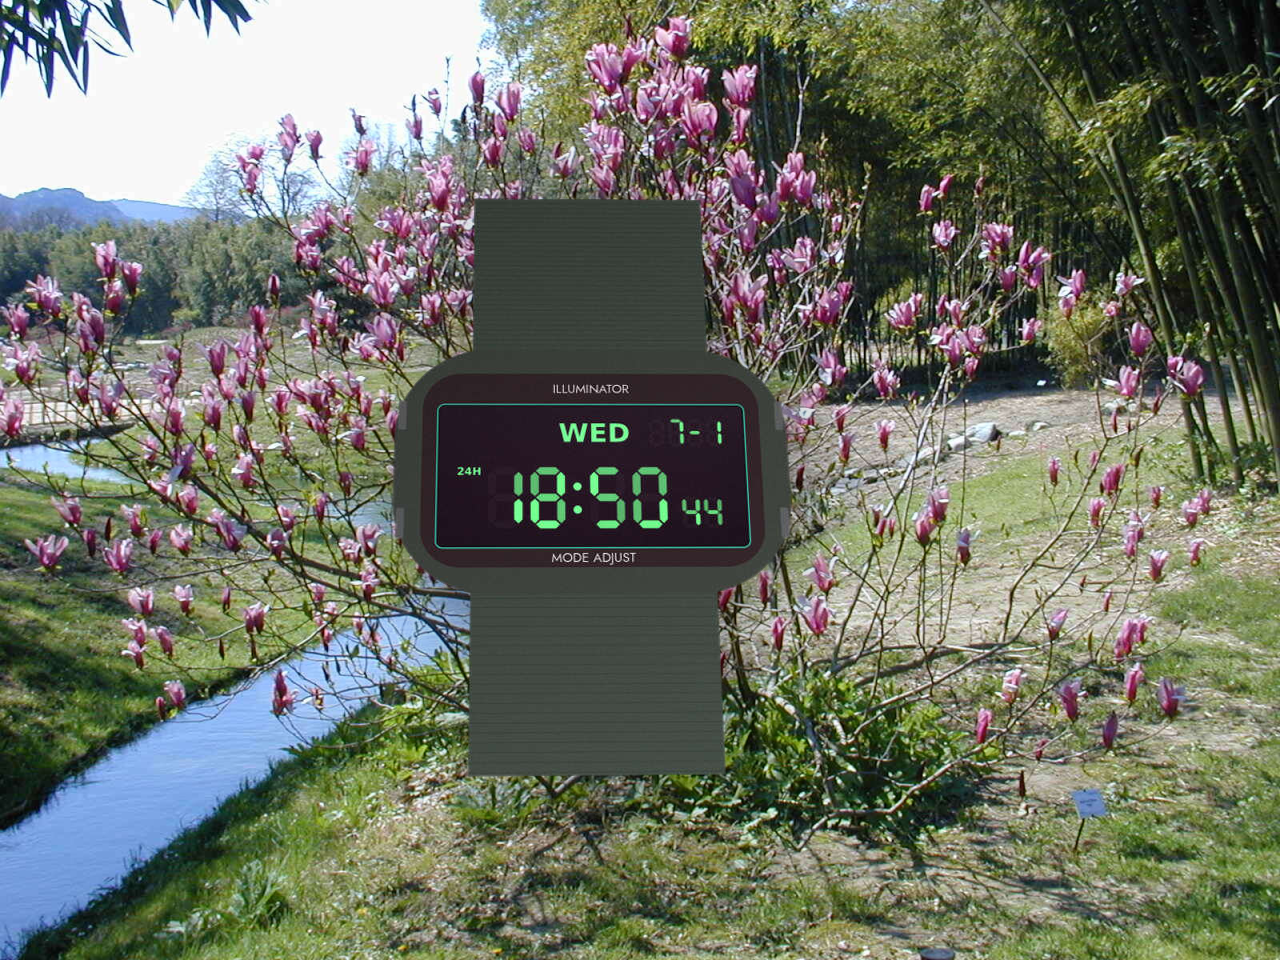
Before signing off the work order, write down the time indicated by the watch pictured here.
18:50:44
